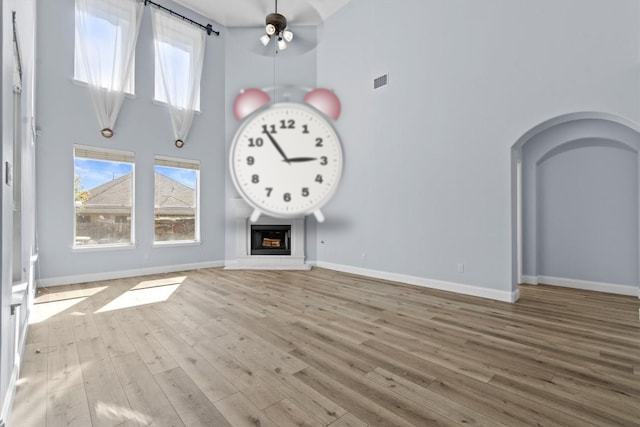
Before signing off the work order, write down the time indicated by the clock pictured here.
2:54
